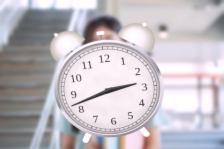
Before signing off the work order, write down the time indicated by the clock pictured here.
2:42
